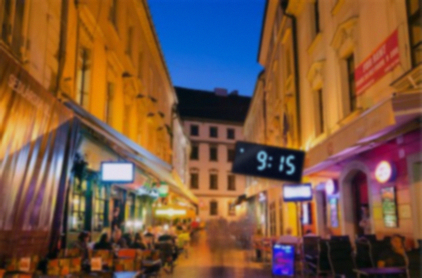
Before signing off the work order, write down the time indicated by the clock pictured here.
9:15
